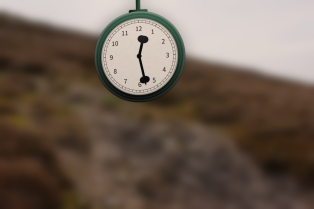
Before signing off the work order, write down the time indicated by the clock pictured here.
12:28
